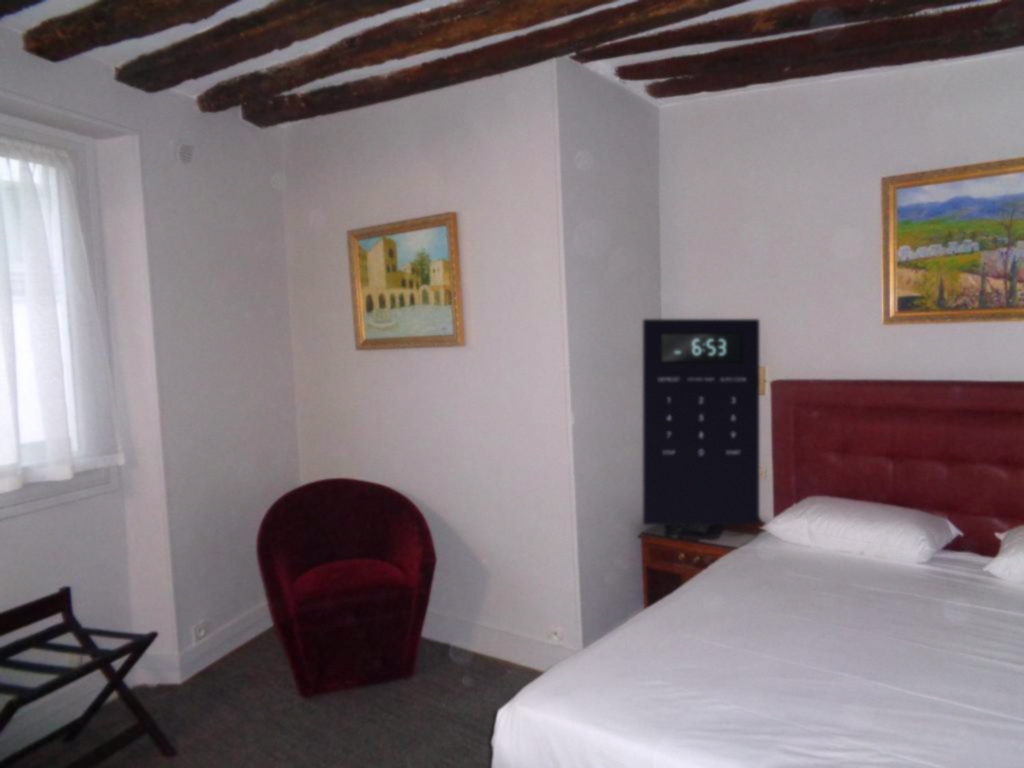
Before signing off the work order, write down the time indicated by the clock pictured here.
6:53
